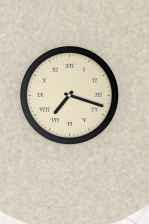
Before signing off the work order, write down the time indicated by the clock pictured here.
7:18
